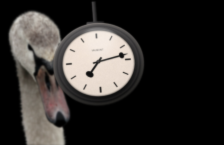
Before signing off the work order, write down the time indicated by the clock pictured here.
7:13
